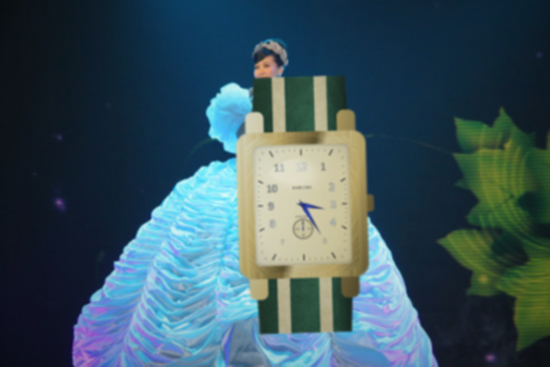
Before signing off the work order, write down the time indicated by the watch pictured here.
3:25
